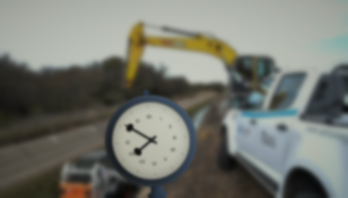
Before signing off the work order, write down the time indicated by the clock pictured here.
7:51
